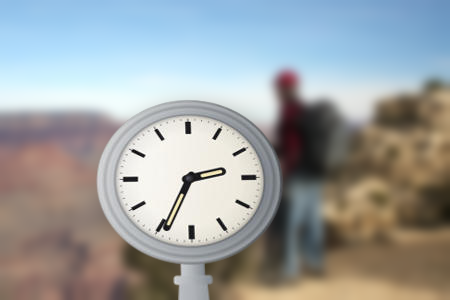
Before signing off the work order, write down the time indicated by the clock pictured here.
2:34
